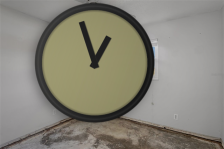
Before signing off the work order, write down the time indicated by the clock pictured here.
12:57
